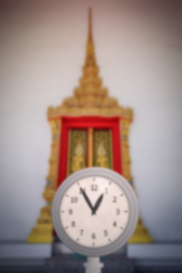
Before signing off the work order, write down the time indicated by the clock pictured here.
12:55
